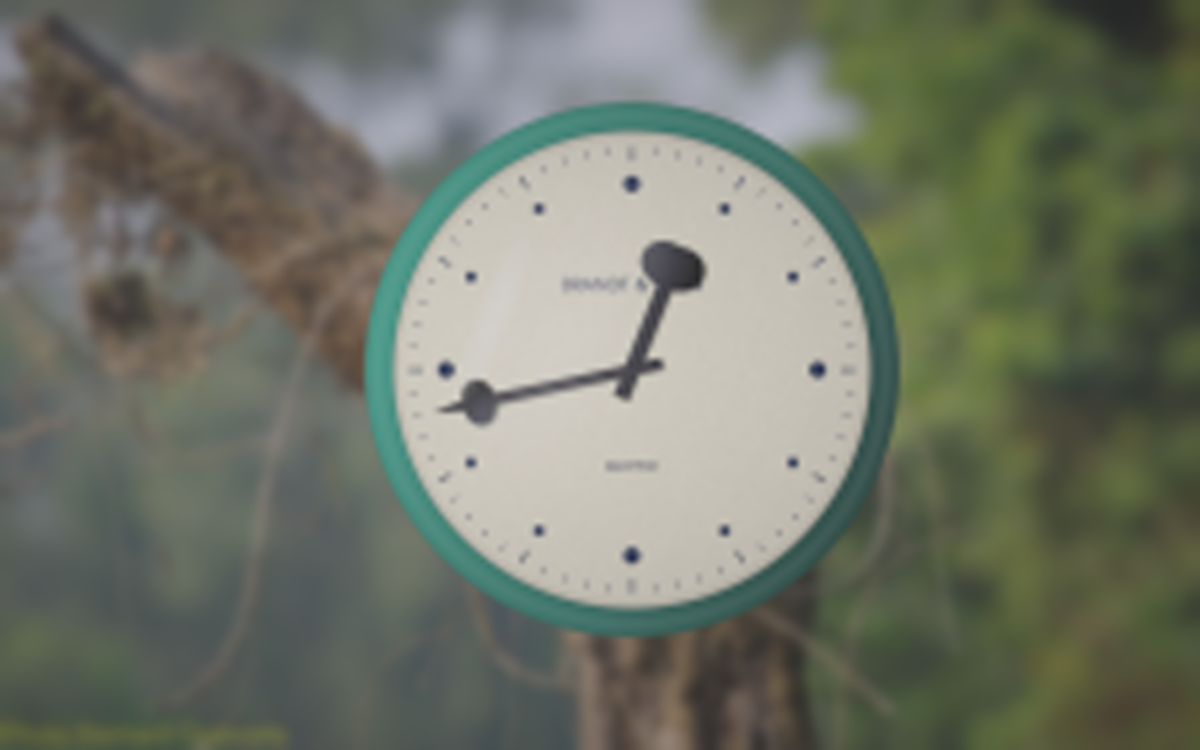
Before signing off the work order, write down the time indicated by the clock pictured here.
12:43
